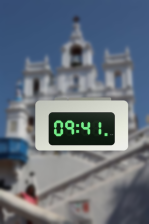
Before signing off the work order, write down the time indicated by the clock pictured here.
9:41
